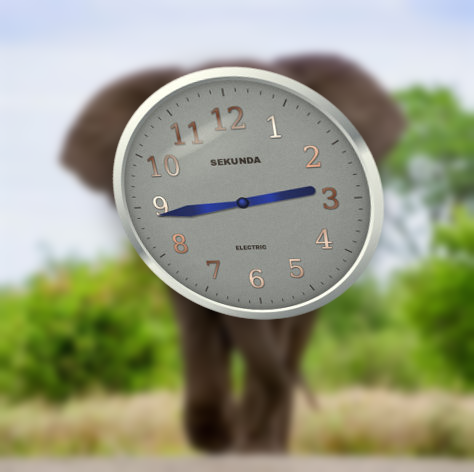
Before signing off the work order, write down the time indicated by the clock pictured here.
2:44
